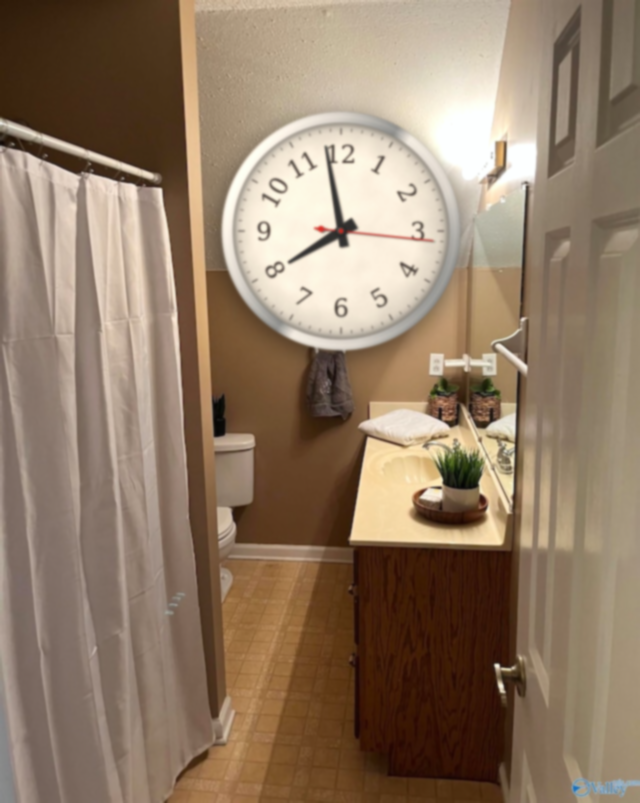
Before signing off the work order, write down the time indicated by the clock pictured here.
7:58:16
